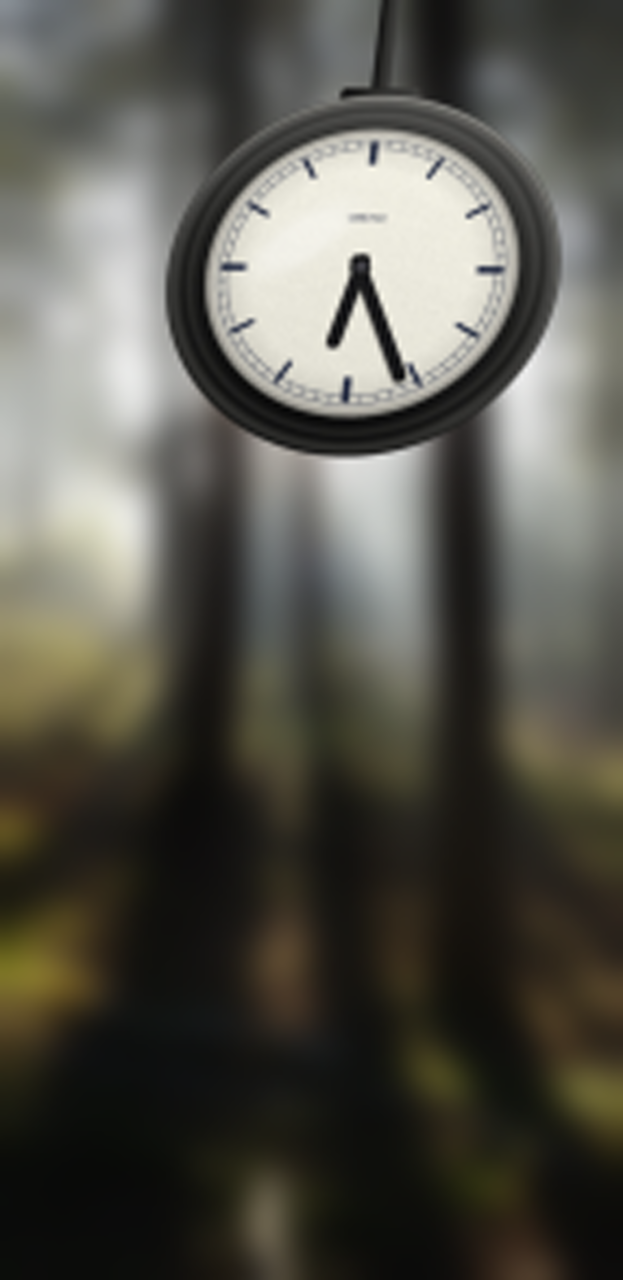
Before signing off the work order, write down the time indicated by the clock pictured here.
6:26
